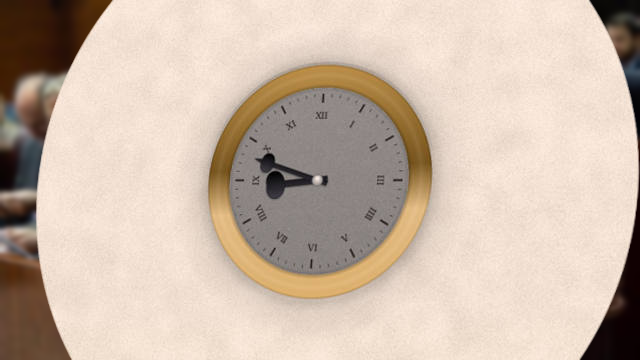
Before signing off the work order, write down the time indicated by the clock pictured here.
8:48
